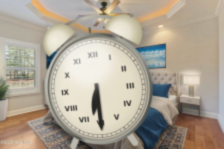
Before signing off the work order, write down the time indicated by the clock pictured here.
6:30
